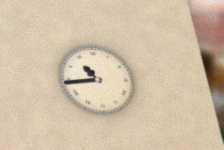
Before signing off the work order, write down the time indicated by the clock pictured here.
10:44
